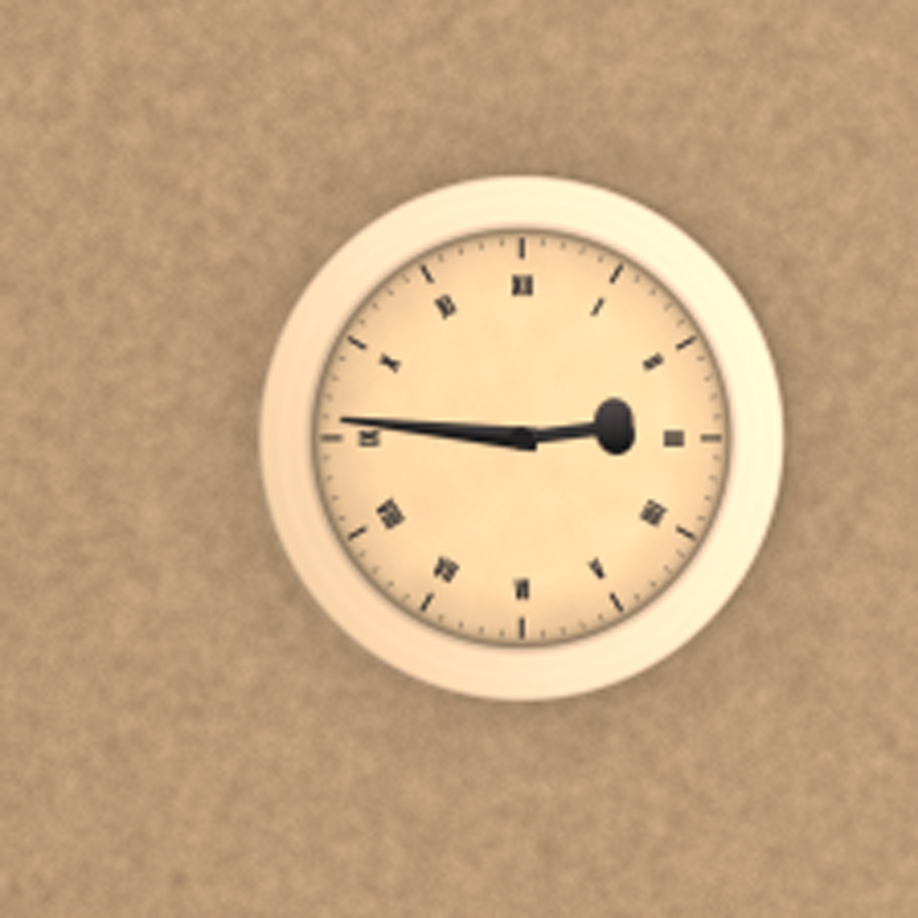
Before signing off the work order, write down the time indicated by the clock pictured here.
2:46
